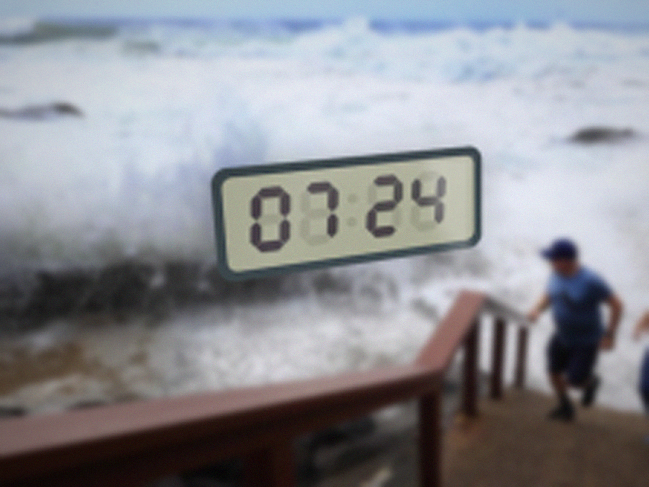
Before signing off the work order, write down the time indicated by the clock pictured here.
7:24
